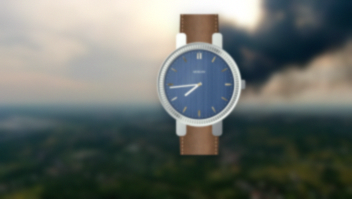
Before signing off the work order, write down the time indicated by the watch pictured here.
7:44
